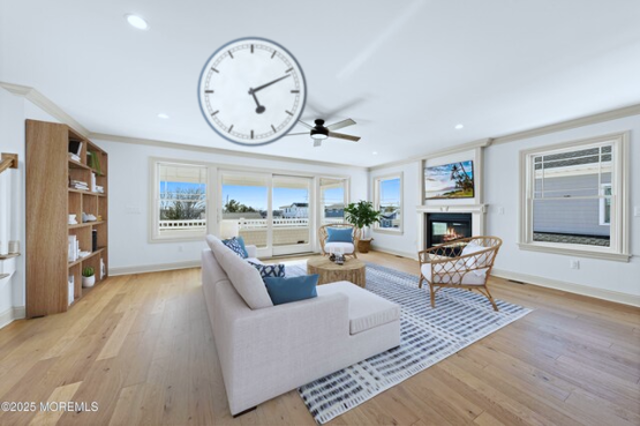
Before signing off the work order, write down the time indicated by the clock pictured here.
5:11
